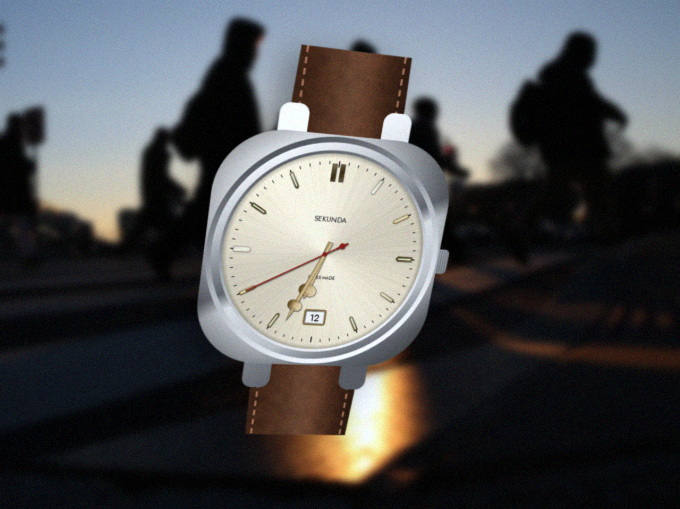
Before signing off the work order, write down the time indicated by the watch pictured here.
6:33:40
